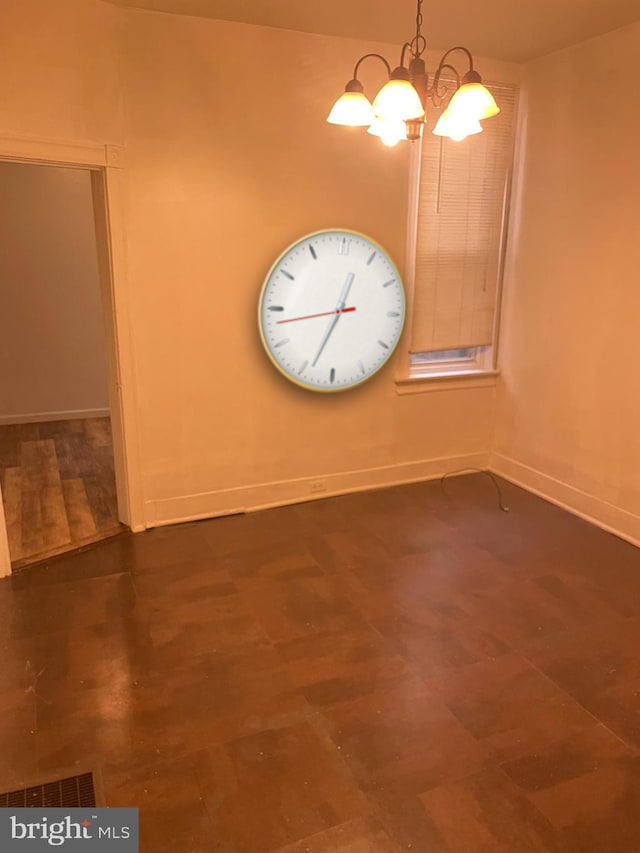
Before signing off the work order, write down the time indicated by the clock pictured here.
12:33:43
